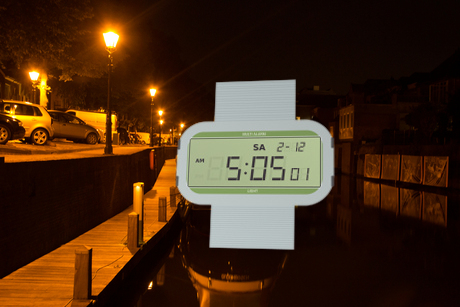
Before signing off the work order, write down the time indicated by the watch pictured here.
5:05:01
